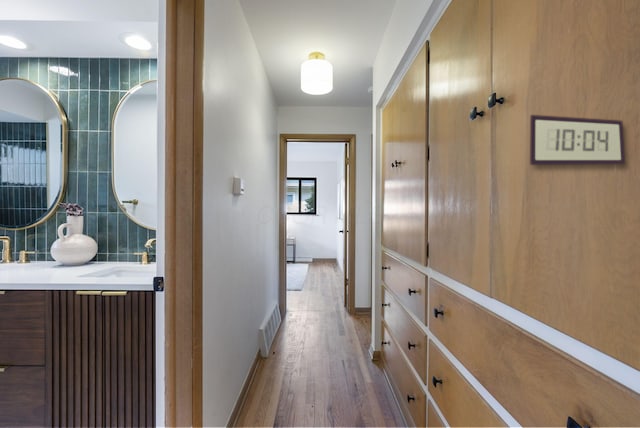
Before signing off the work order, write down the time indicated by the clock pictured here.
10:04
